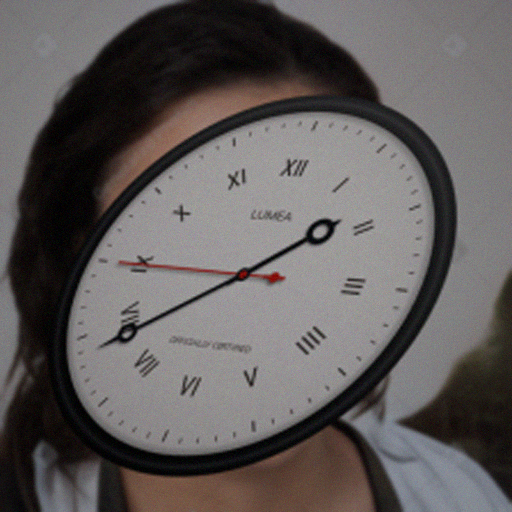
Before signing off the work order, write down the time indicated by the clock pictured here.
1:38:45
